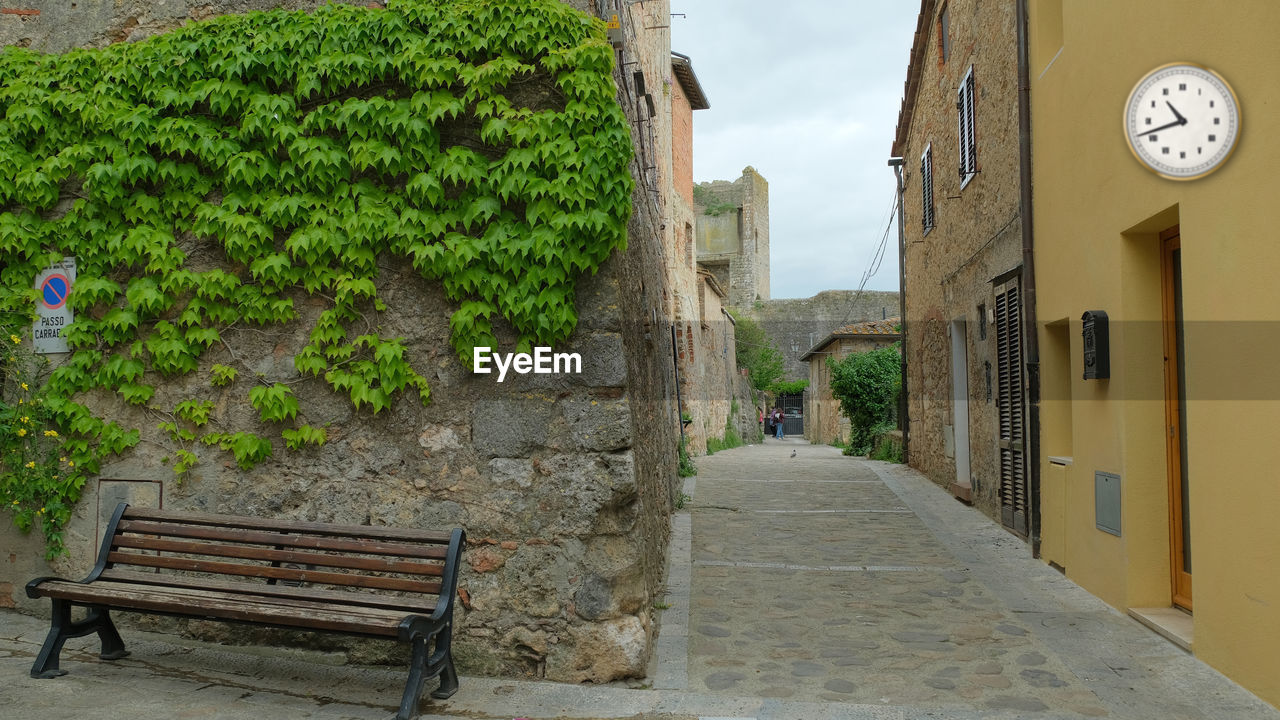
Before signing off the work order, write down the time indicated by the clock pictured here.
10:42
